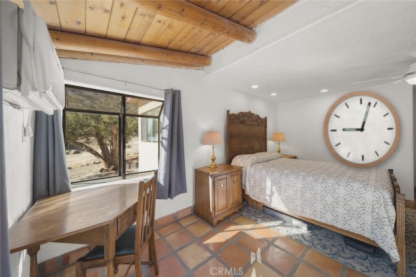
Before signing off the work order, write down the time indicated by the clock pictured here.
9:03
